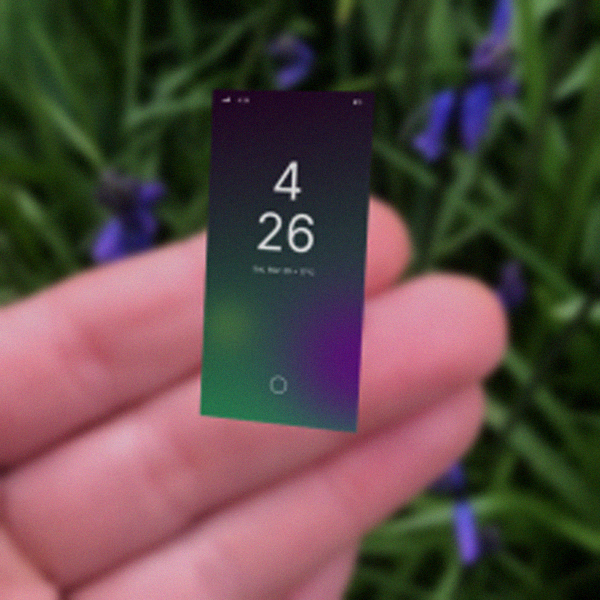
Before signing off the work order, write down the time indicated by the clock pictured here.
4:26
